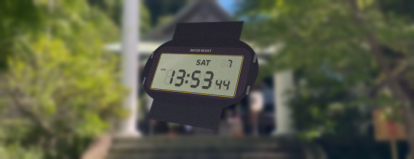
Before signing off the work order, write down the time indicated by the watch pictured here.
13:53:44
